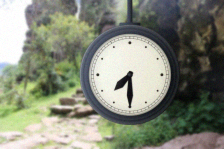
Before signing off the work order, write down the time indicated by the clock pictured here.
7:30
